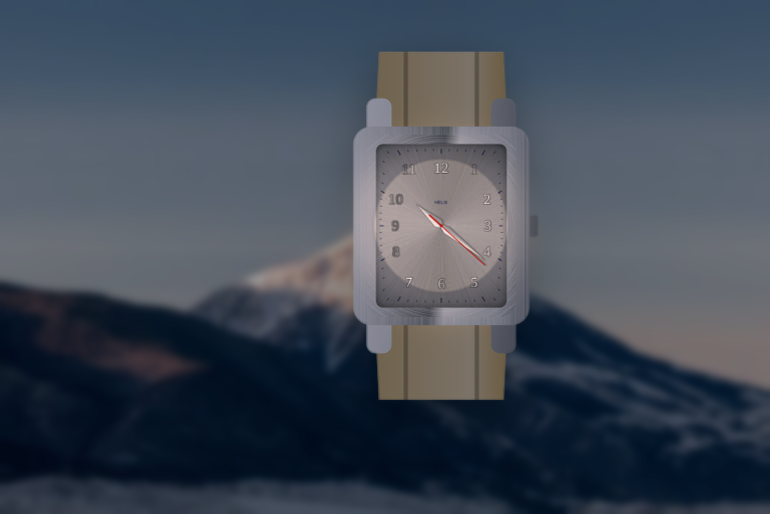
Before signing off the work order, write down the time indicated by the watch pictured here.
10:21:22
